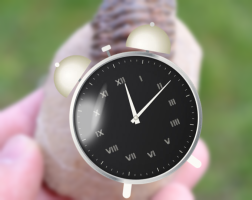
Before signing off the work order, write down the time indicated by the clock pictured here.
12:11
